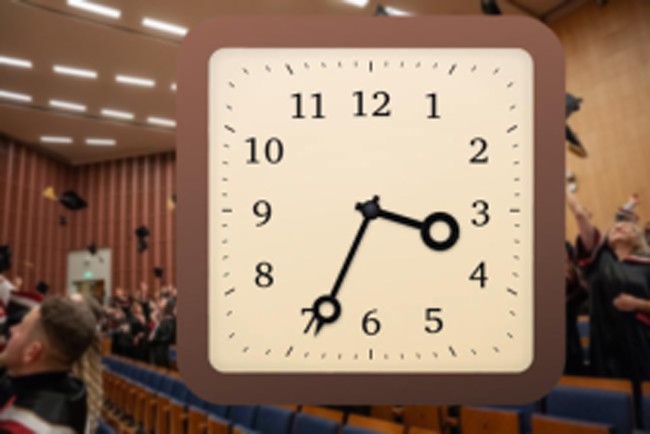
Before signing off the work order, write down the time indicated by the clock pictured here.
3:34
